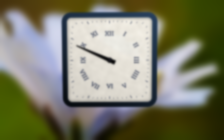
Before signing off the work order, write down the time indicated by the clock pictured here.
9:49
